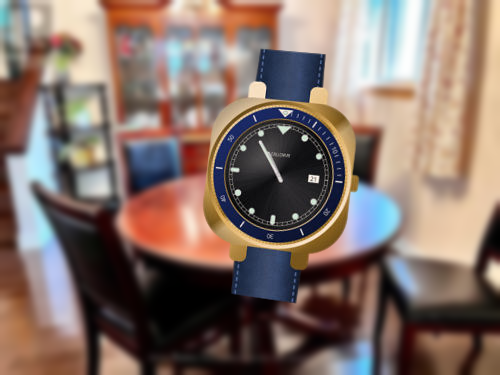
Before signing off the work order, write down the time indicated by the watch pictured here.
10:54
